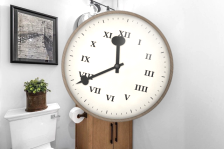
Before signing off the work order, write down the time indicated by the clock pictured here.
11:39
